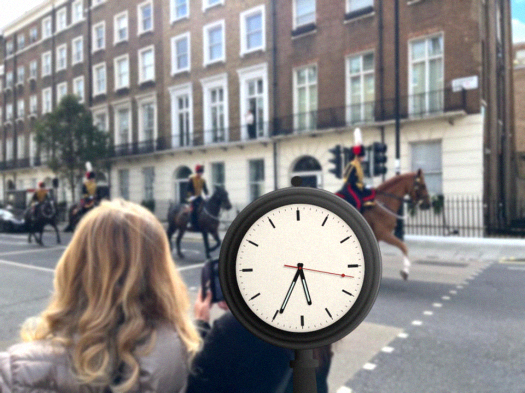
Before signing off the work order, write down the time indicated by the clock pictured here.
5:34:17
